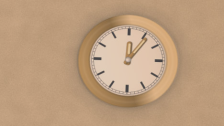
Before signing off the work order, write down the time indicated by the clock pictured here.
12:06
